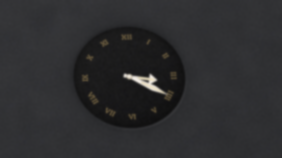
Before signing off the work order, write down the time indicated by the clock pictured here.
3:20
